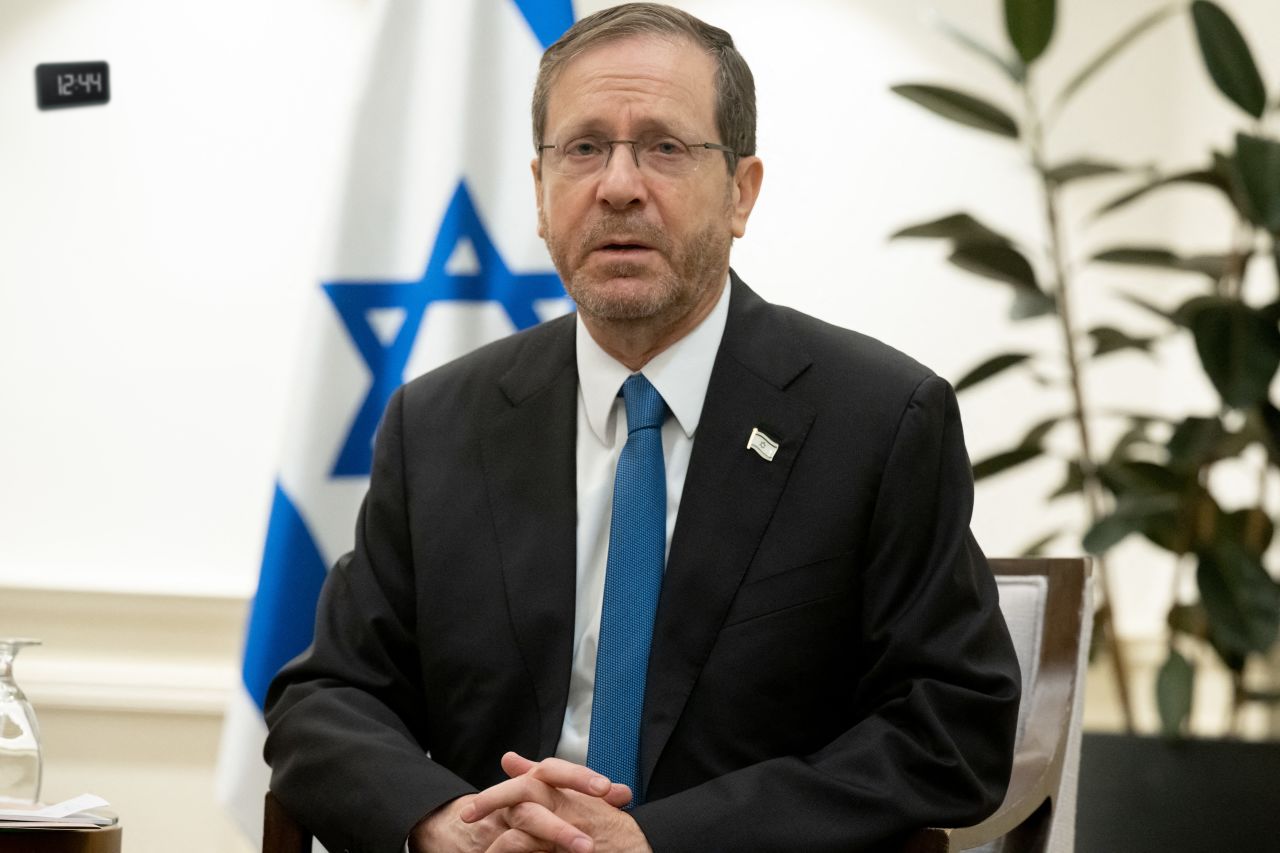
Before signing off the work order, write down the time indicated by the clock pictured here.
12:44
